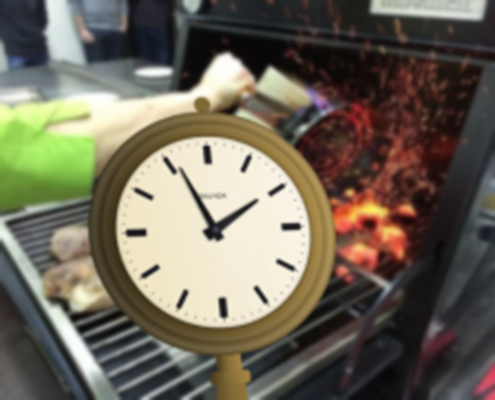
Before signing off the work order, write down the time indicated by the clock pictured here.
1:56
